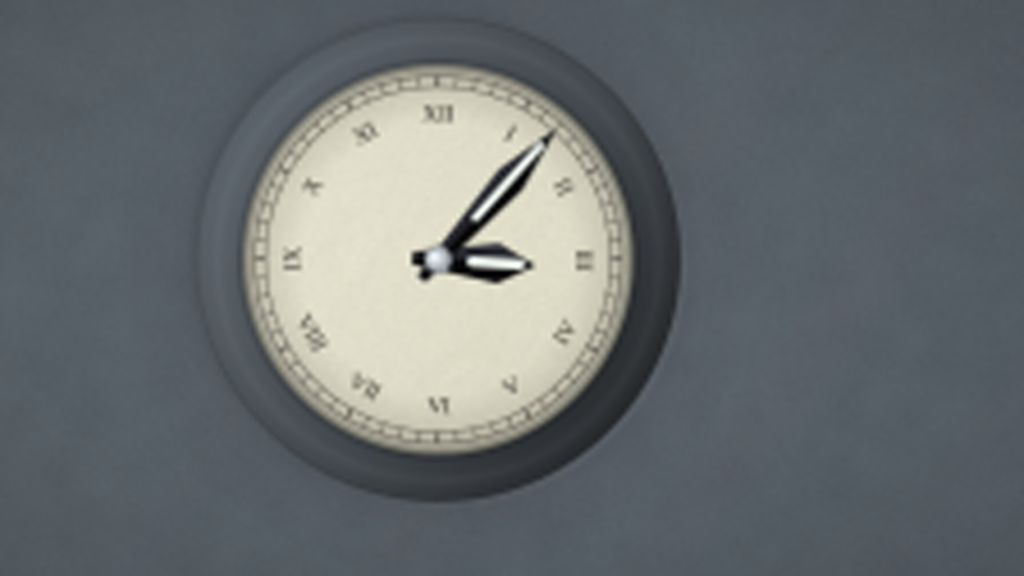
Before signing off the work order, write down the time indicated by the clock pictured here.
3:07
